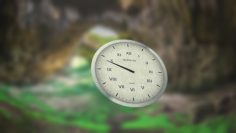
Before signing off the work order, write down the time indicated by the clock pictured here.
9:49
